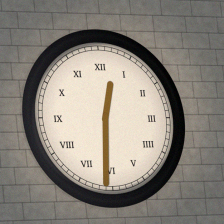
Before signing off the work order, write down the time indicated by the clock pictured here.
12:31
